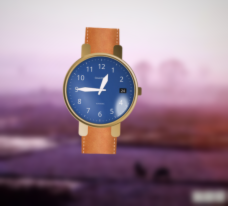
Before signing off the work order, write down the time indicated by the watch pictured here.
12:45
